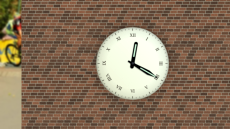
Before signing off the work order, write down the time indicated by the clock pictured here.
12:20
